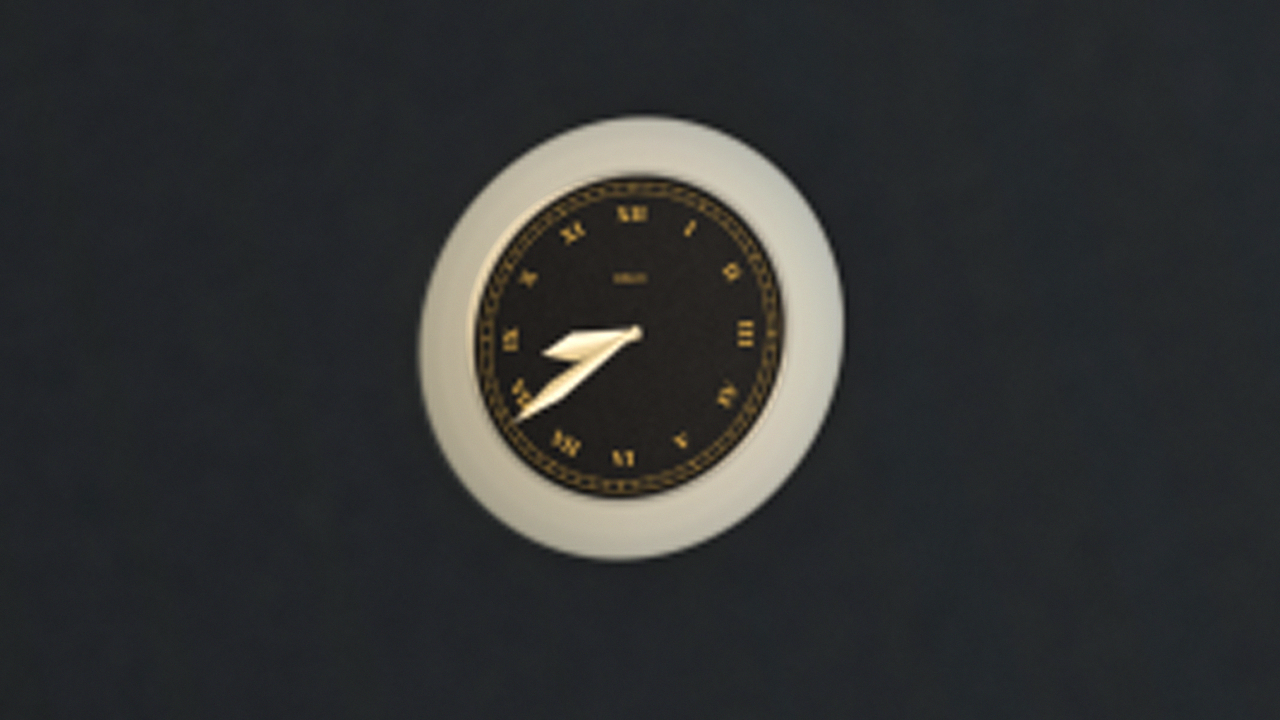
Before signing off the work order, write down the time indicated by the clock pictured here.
8:39
